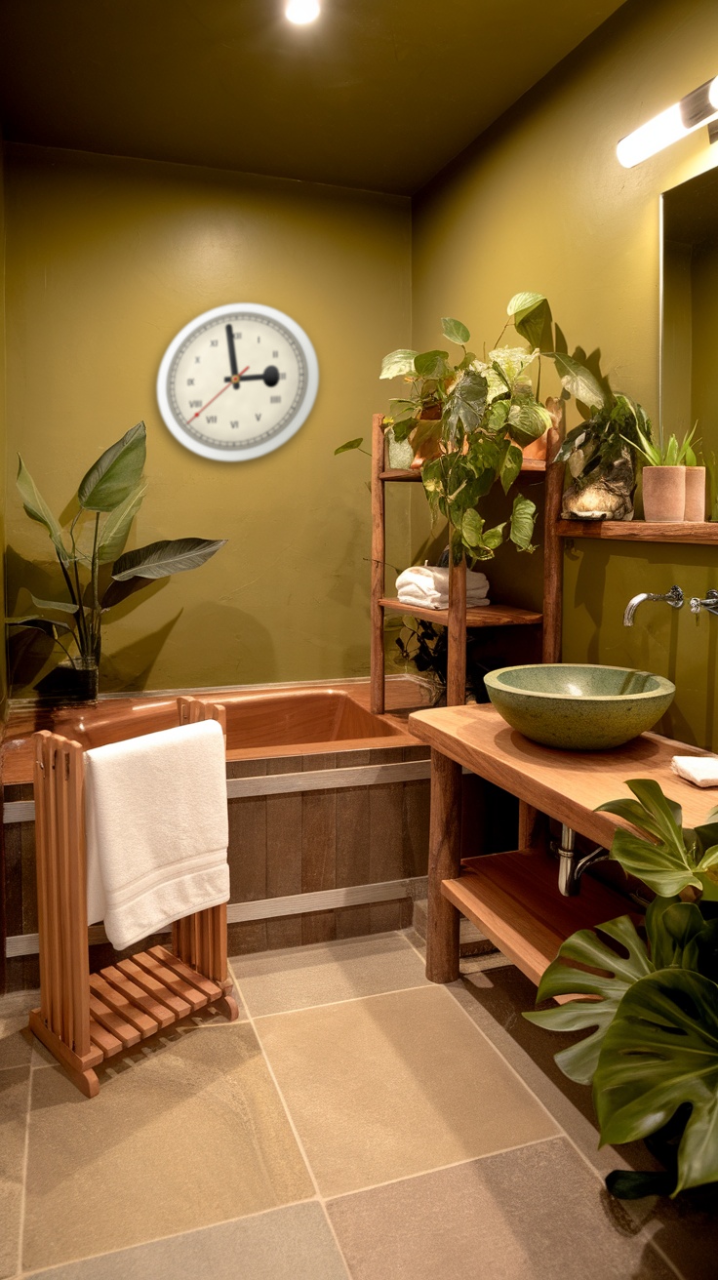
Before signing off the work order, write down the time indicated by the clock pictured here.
2:58:38
